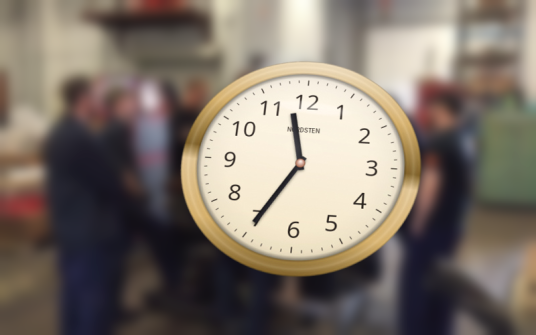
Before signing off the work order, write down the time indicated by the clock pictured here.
11:35
